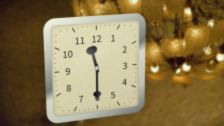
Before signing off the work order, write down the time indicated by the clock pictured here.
11:30
